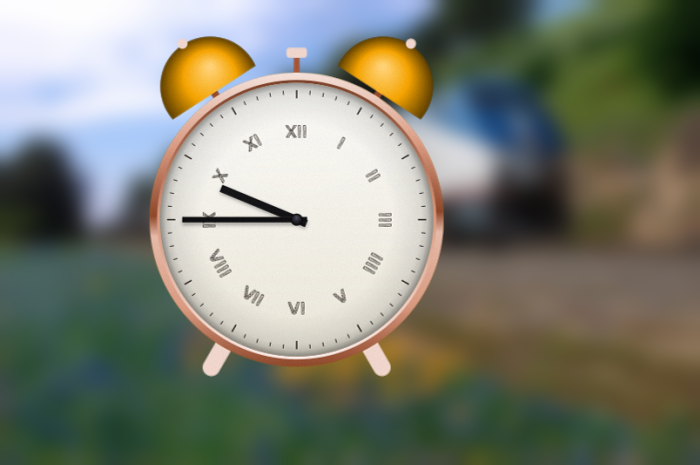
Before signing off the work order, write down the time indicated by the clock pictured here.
9:45
